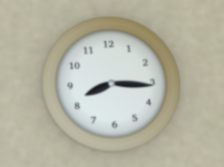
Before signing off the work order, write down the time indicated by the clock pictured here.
8:16
